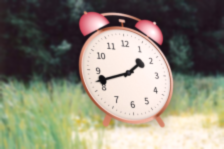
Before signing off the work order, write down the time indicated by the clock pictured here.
1:42
